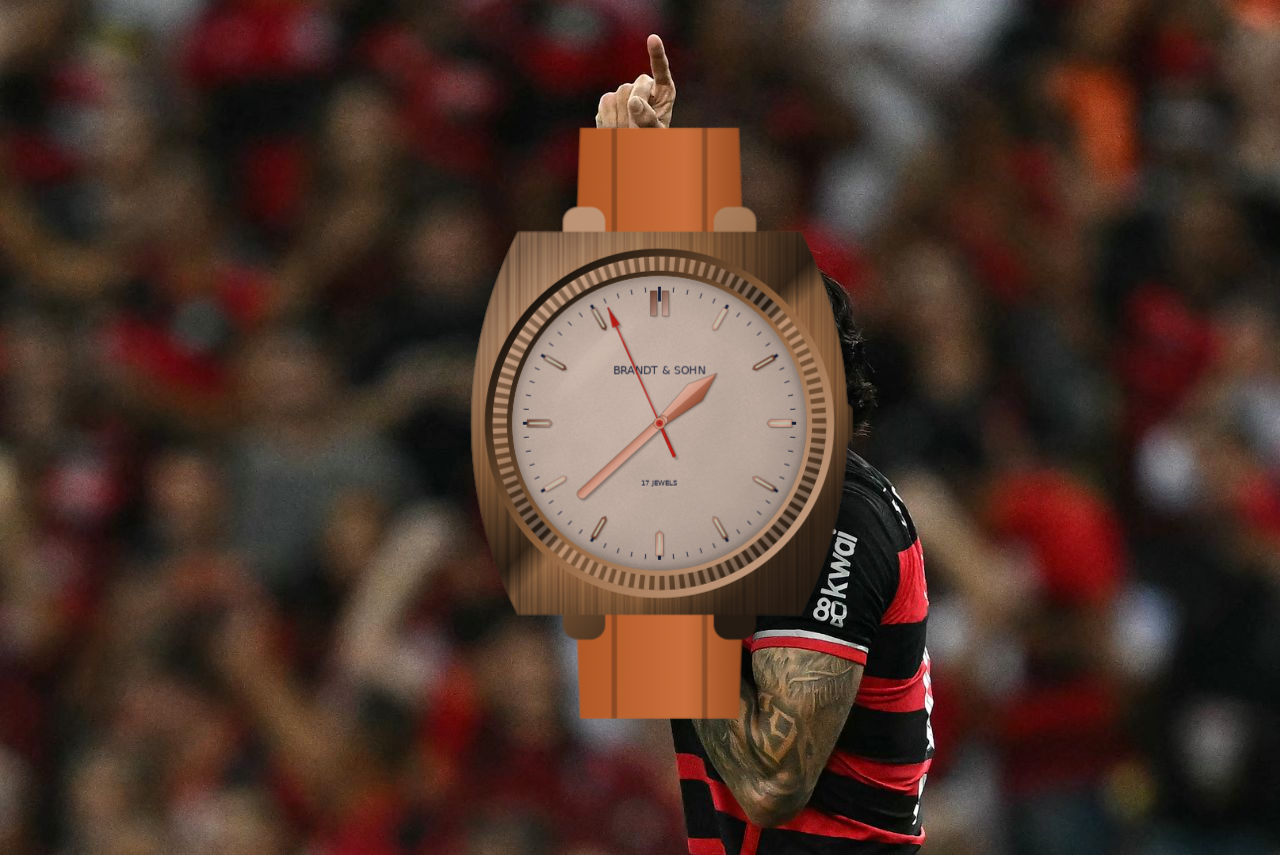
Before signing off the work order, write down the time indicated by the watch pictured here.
1:37:56
